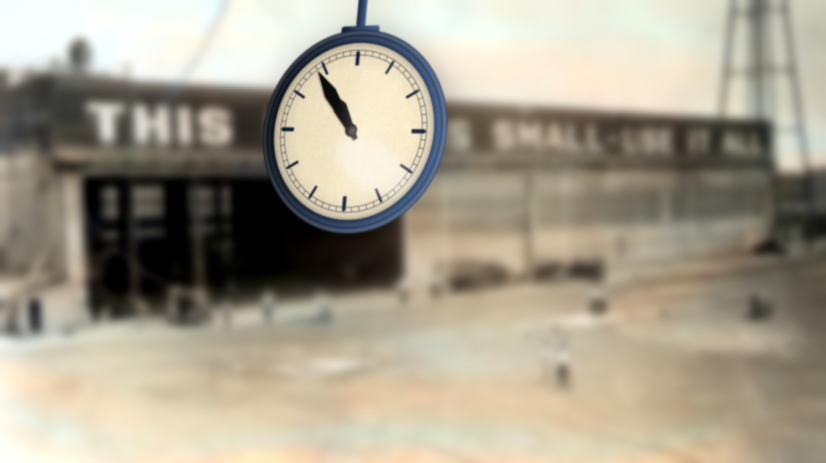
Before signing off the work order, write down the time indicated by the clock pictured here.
10:54
